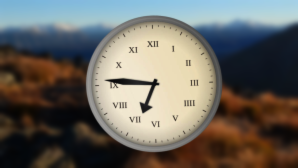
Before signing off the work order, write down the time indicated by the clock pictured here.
6:46
